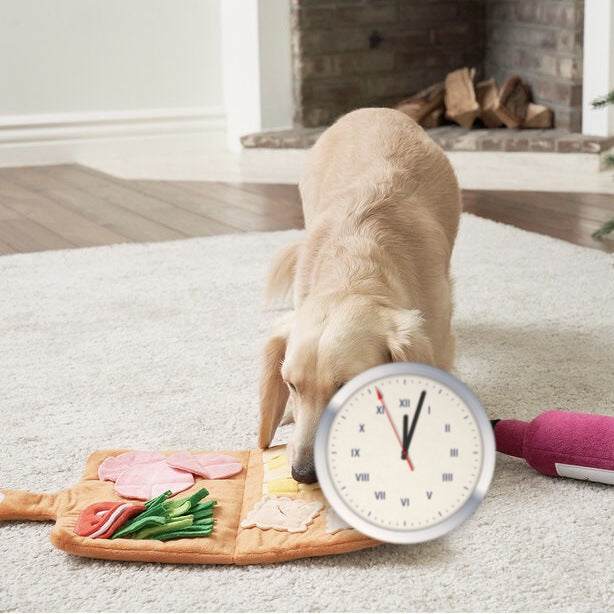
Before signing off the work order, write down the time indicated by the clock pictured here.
12:02:56
